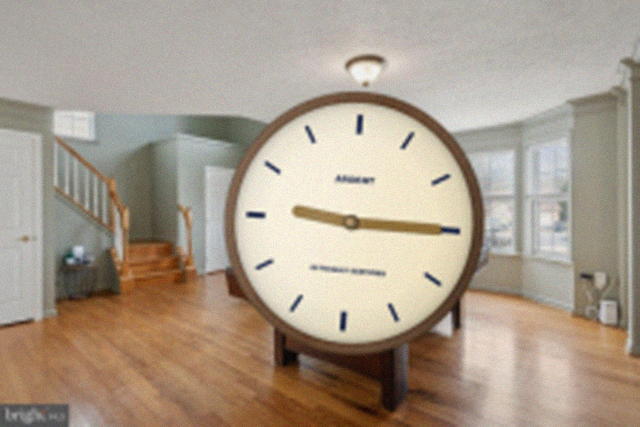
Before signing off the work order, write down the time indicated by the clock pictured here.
9:15
